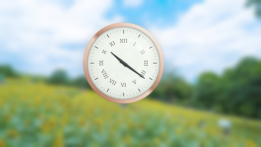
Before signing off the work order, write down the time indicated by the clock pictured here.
10:21
